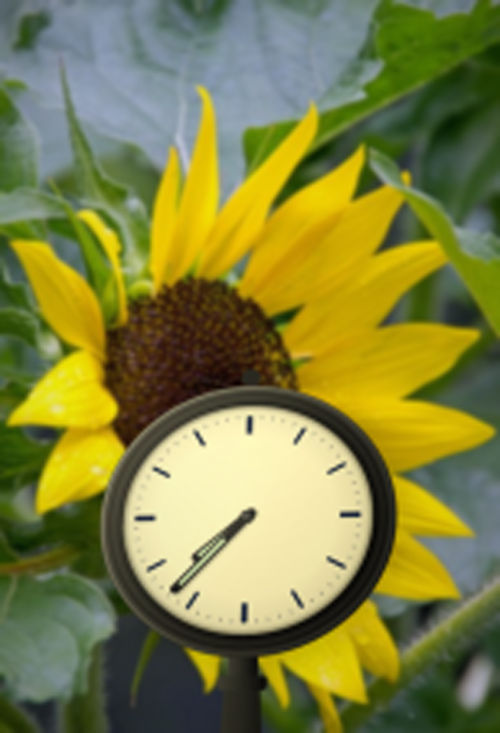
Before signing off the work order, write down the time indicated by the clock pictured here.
7:37
